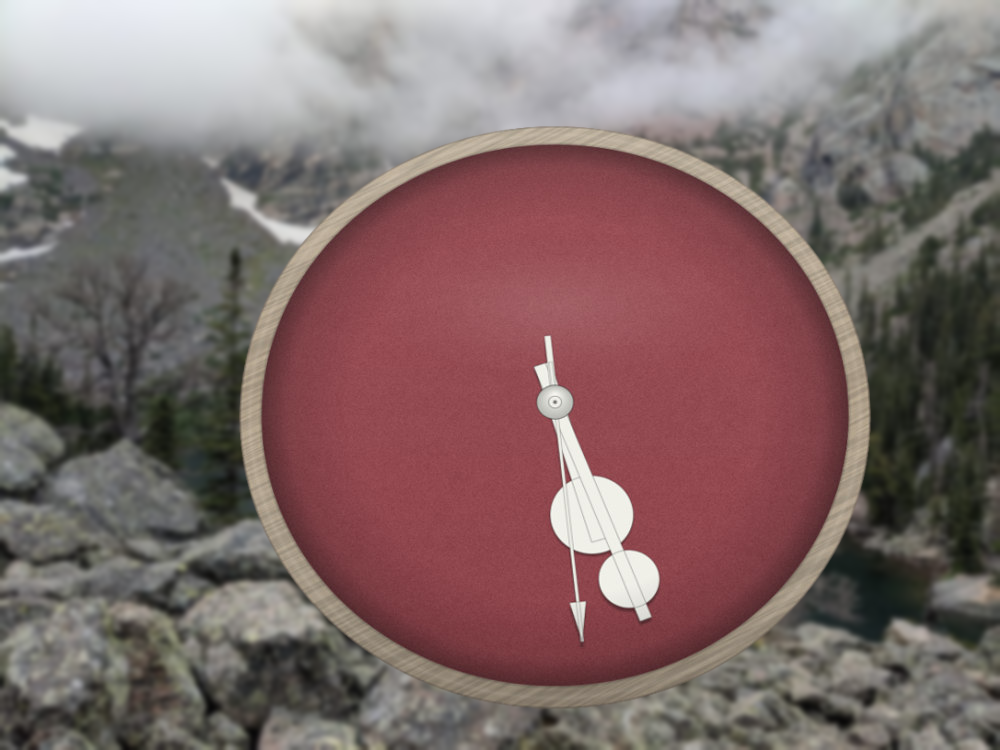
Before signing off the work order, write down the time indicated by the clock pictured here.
5:26:29
